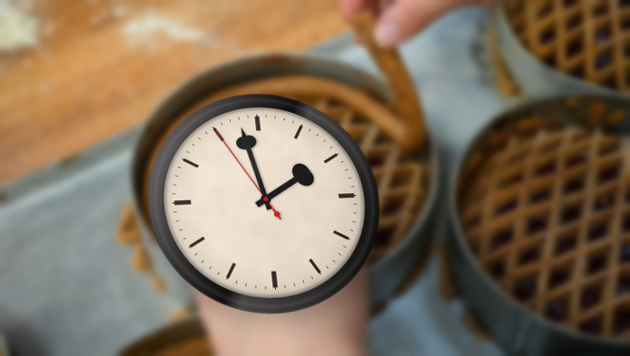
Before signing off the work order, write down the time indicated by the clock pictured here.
1:57:55
